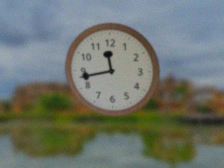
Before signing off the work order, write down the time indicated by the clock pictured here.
11:43
